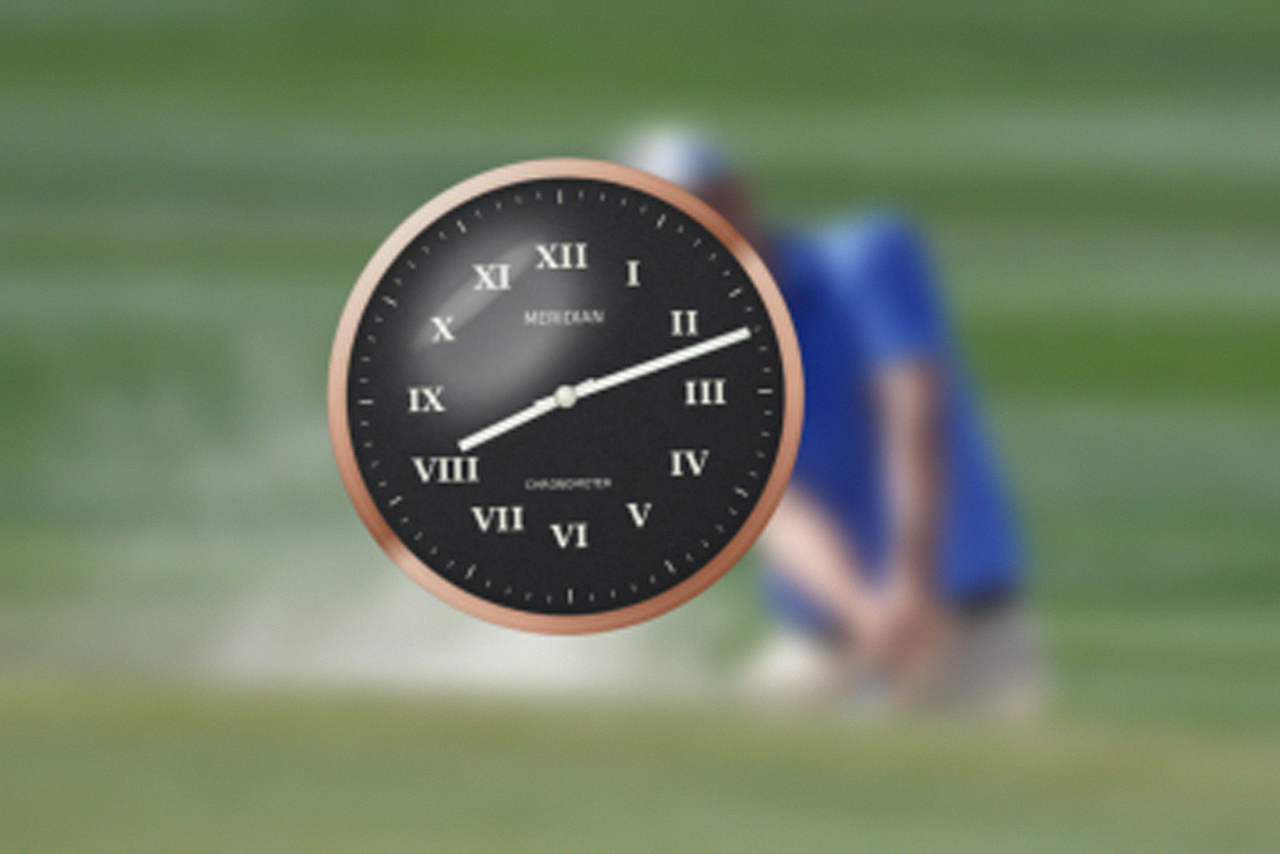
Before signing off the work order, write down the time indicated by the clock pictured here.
8:12
